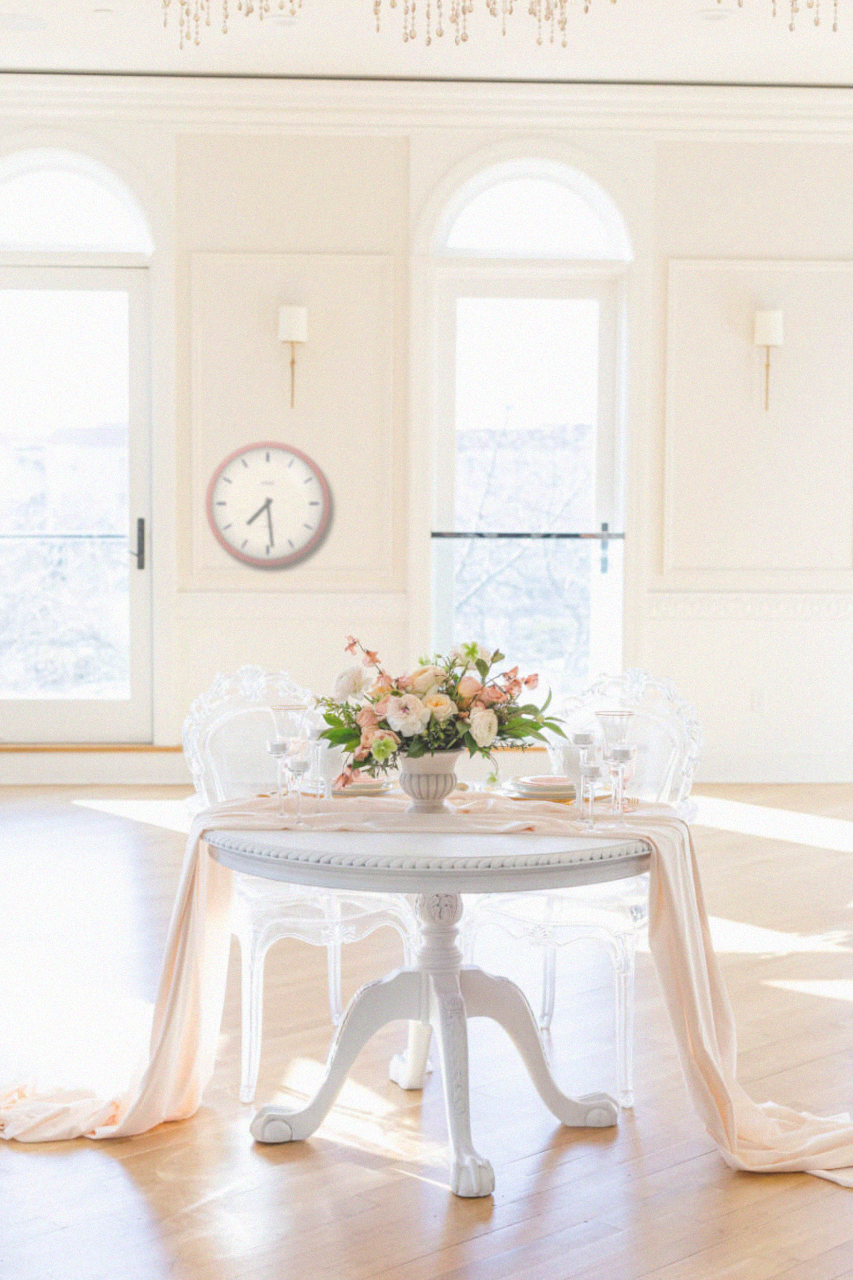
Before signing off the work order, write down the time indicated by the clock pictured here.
7:29
